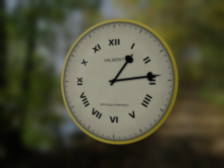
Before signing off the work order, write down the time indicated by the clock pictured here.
1:14
